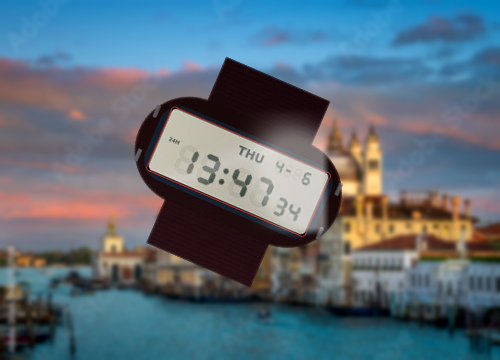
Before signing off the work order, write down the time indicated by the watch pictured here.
13:47:34
